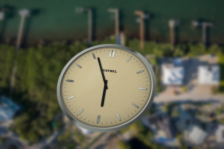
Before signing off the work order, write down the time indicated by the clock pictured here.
5:56
